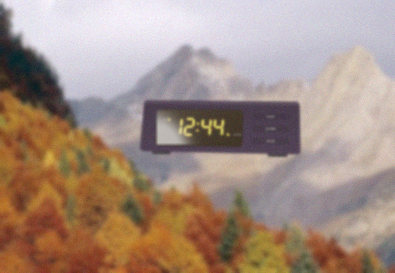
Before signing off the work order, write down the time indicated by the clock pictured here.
12:44
